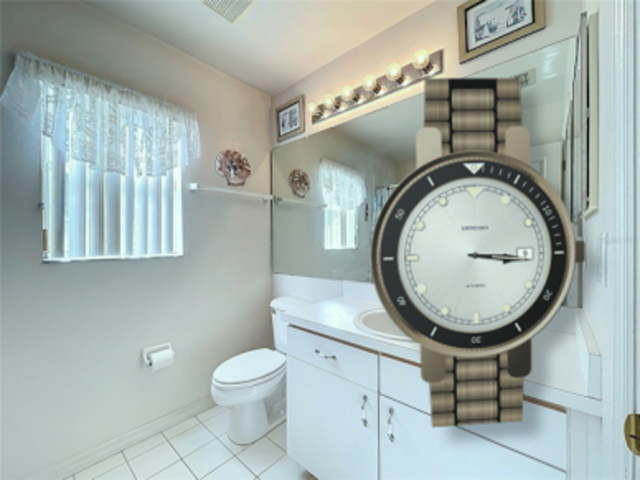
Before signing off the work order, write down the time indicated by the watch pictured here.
3:16
